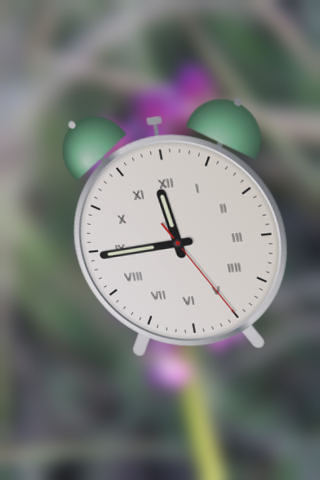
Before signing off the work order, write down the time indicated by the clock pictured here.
11:44:25
